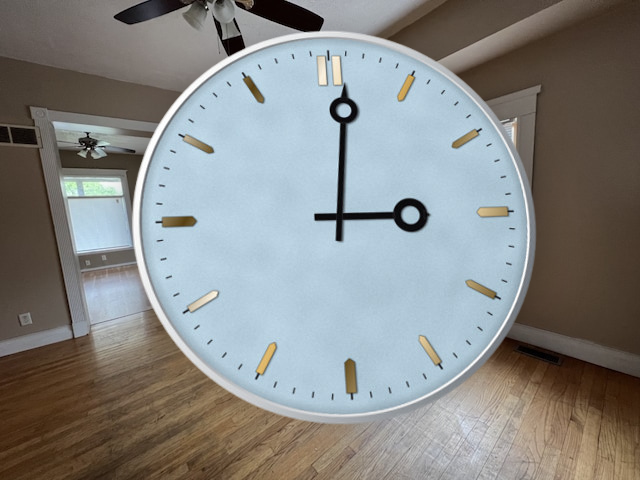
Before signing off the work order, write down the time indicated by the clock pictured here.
3:01
